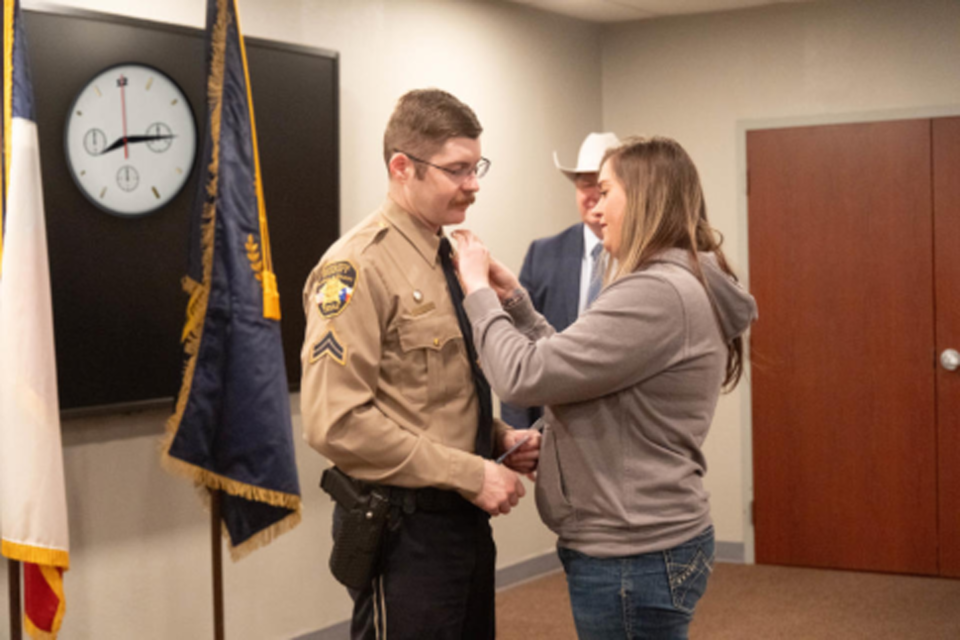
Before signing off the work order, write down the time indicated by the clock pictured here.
8:15
